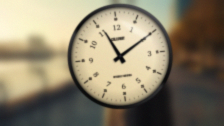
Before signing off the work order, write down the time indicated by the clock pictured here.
11:10
